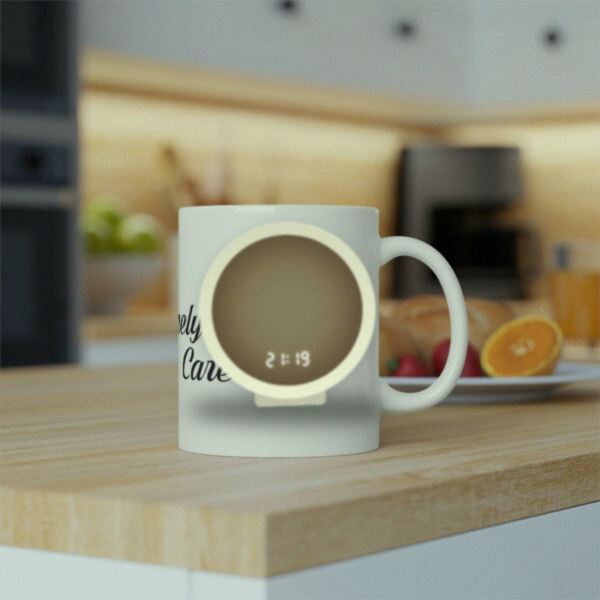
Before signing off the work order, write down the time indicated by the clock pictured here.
21:19
